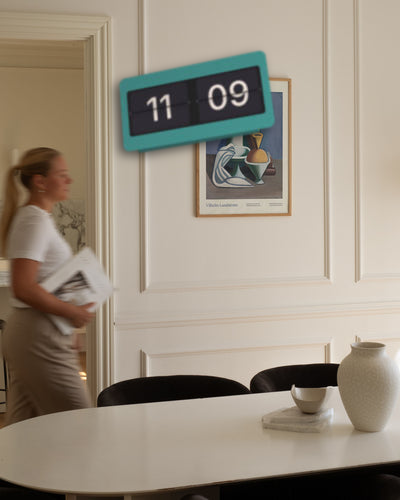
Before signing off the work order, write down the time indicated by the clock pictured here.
11:09
